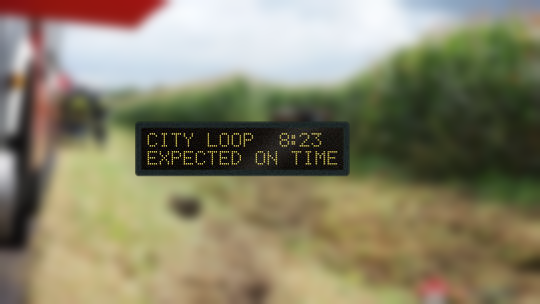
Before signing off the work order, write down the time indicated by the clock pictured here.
8:23
